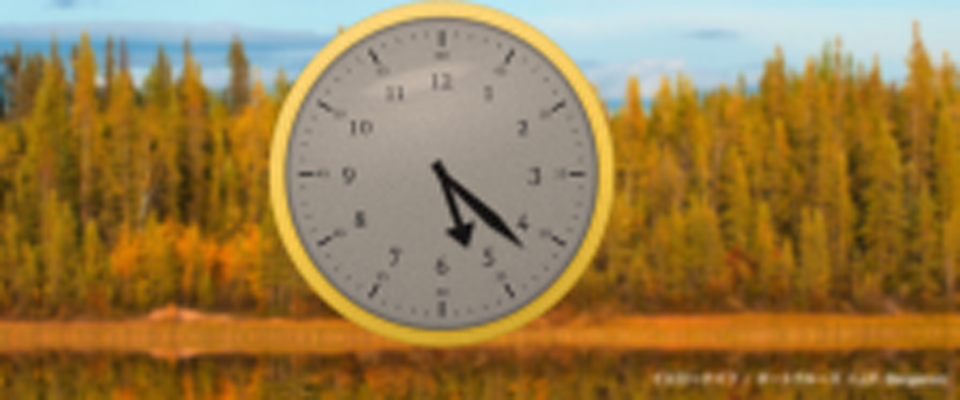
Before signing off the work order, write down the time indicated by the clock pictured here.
5:22
